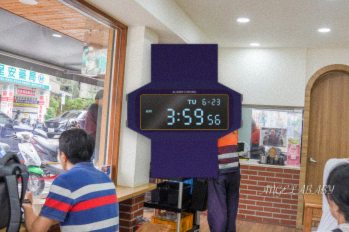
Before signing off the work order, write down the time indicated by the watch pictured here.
3:59:56
